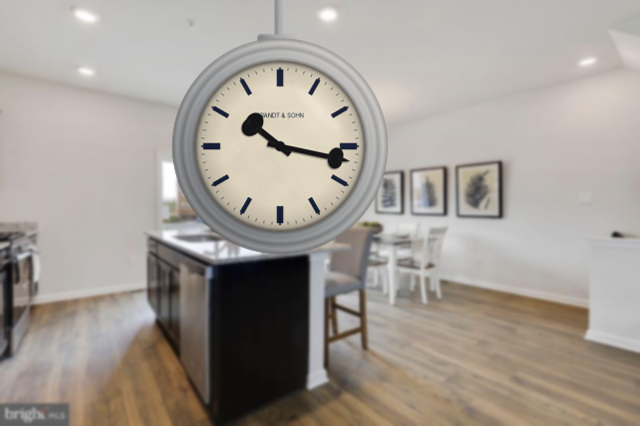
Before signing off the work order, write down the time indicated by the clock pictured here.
10:17
